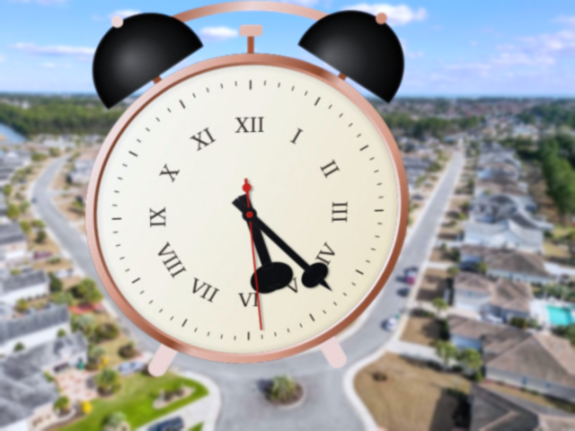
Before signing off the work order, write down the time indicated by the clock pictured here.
5:22:29
